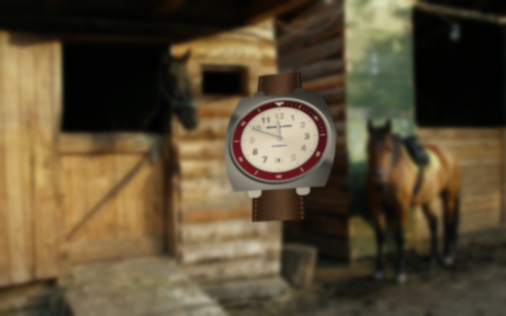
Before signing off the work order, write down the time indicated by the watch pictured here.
11:49
